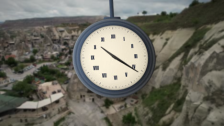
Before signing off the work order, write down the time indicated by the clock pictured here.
10:21
